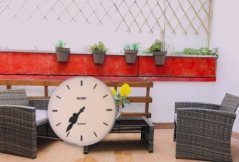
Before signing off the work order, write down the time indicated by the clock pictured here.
7:36
